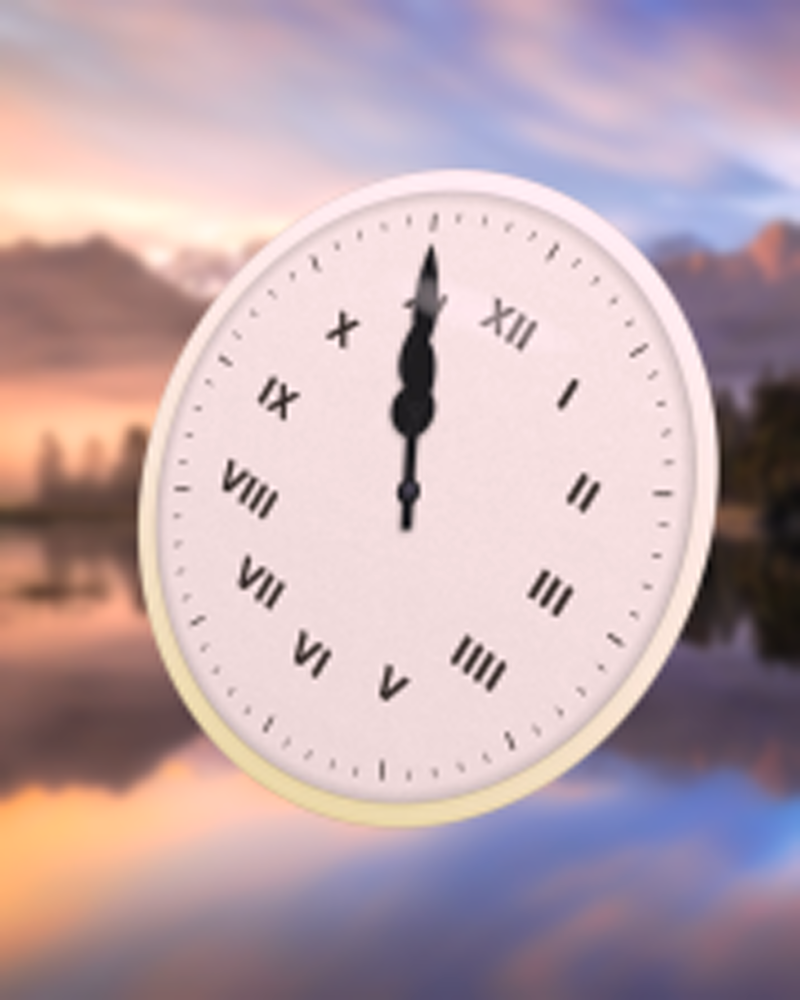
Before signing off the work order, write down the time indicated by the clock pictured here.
10:55
